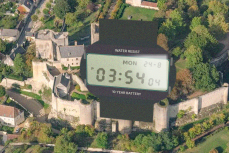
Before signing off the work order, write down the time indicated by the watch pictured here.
3:54:04
